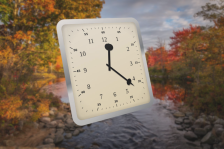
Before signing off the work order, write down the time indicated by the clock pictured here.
12:22
